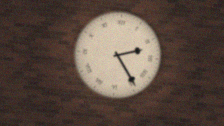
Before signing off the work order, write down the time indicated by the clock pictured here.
2:24
